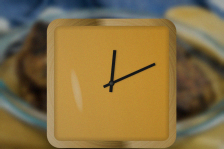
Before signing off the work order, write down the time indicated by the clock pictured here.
12:11
